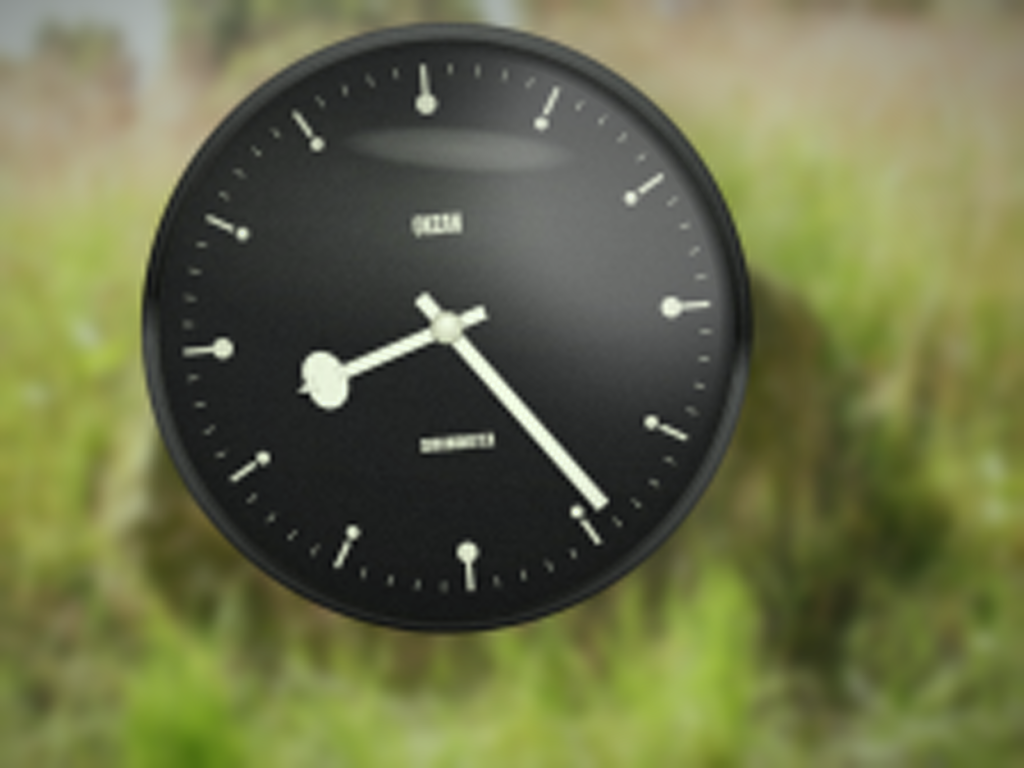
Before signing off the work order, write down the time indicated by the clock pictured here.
8:24
